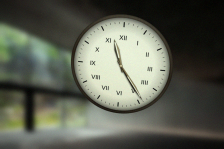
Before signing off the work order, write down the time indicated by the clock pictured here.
11:24
